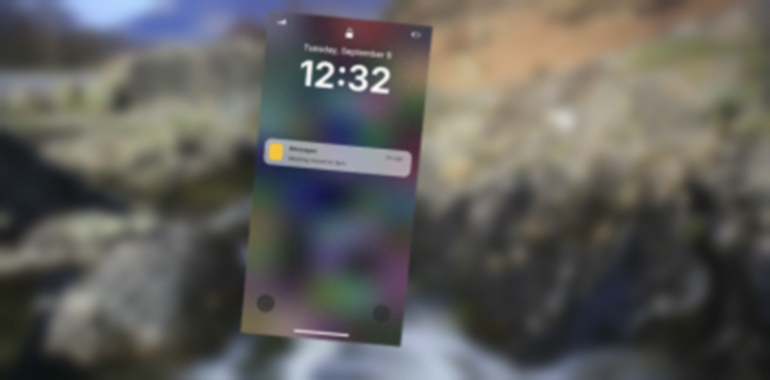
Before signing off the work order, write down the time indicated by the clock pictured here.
12:32
